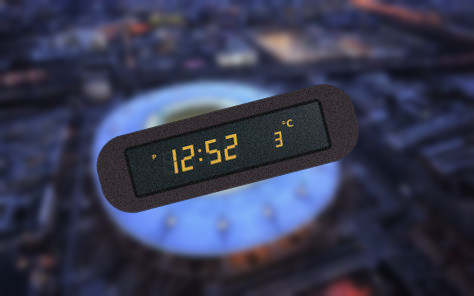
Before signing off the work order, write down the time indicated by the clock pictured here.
12:52
